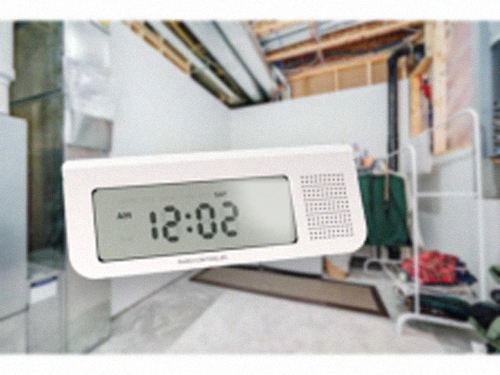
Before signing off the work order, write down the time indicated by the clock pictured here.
12:02
